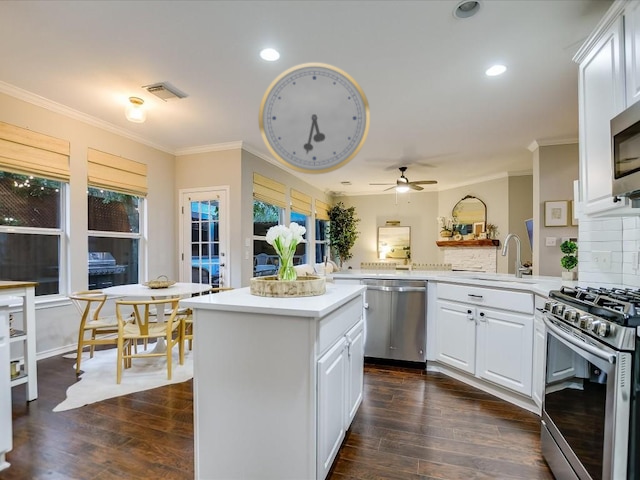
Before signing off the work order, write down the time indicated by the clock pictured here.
5:32
